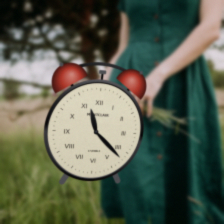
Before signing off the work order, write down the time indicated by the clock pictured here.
11:22
